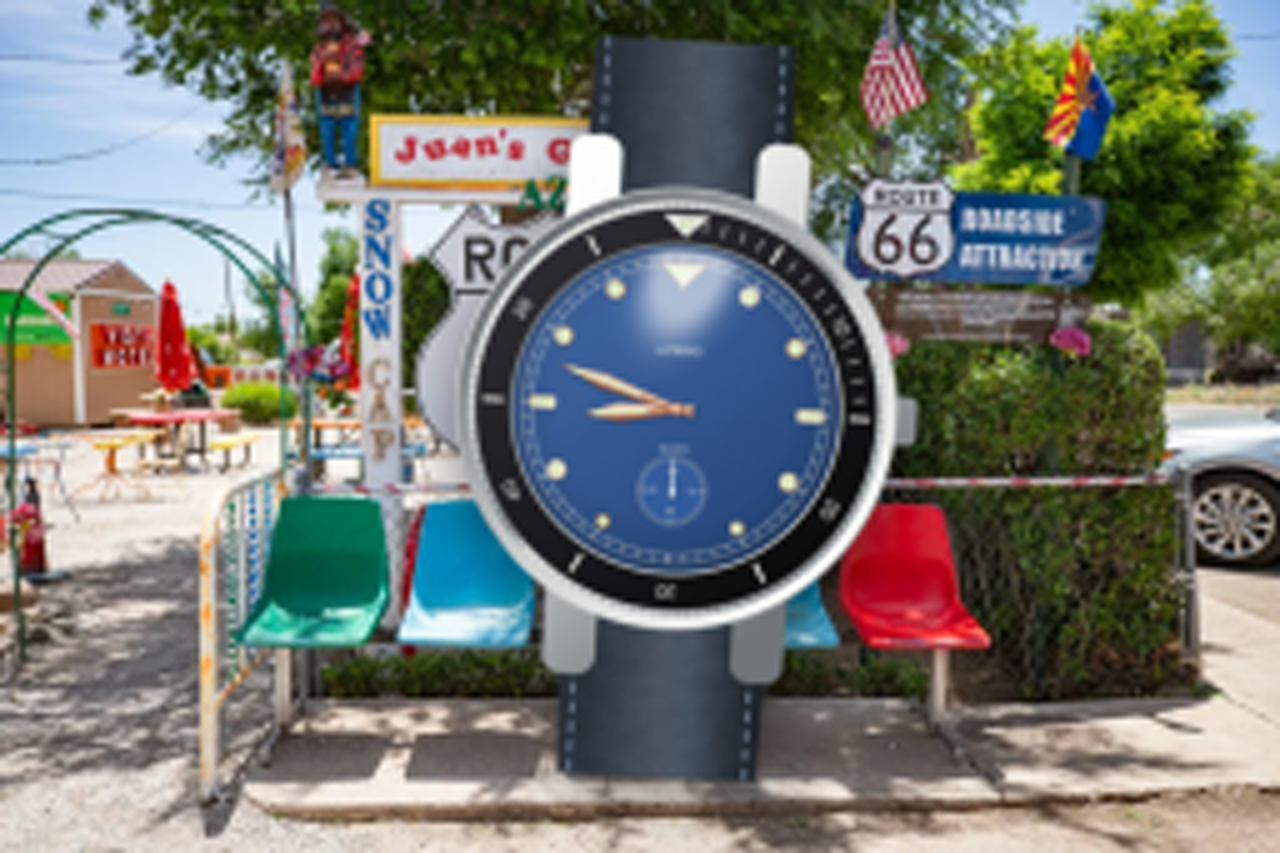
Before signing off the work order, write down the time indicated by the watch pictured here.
8:48
